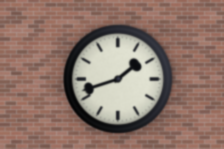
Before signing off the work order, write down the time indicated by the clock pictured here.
1:42
